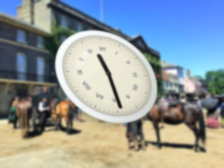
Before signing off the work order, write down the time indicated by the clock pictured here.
11:29
